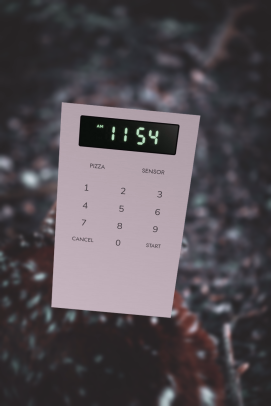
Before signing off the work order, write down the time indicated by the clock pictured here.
11:54
